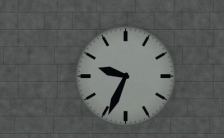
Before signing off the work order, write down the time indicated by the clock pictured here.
9:34
